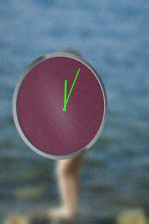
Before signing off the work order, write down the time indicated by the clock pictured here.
12:04
